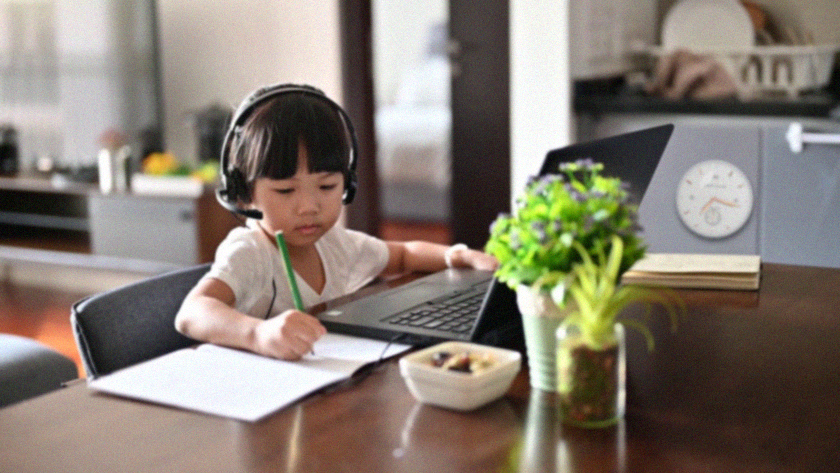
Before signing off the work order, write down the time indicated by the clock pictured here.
7:17
